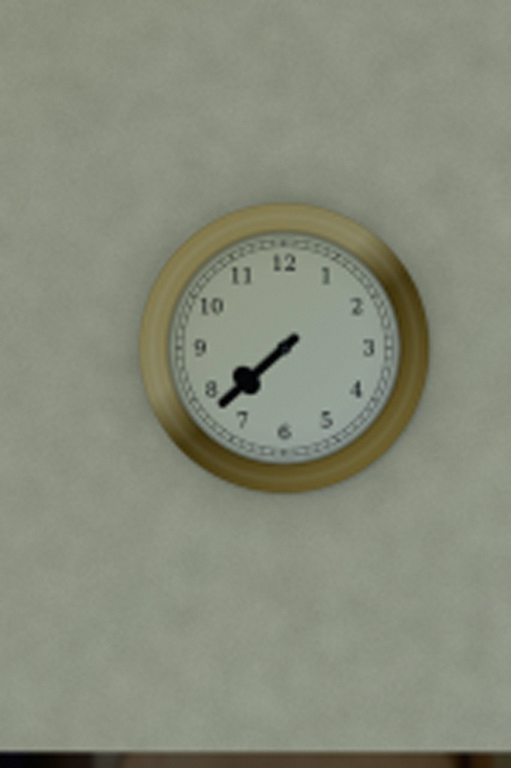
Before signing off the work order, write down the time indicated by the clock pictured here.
7:38
